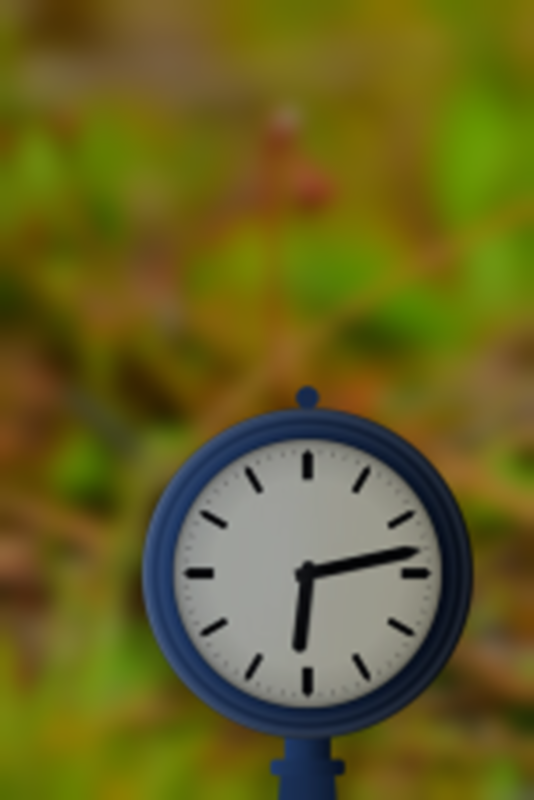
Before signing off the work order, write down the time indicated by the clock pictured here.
6:13
